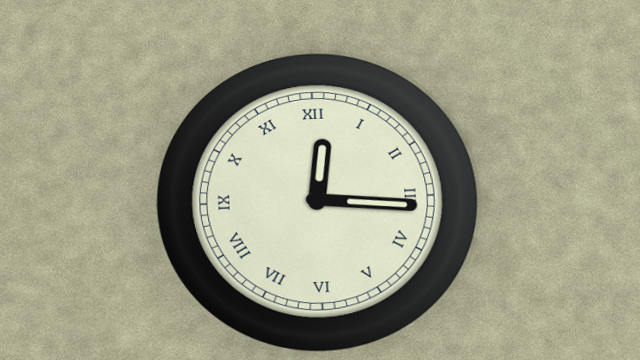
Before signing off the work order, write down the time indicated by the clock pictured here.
12:16
